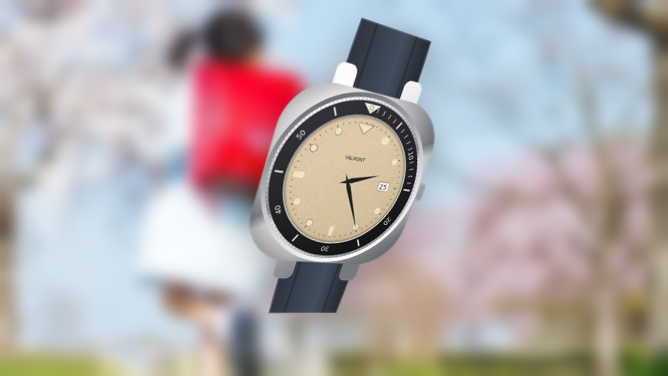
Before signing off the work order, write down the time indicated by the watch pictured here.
2:25
